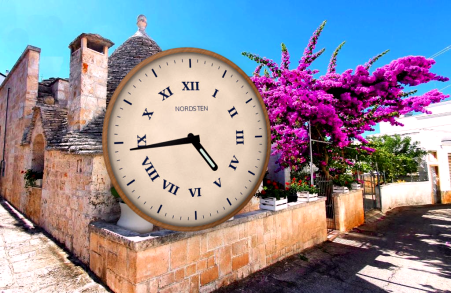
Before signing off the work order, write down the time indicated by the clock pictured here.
4:44
